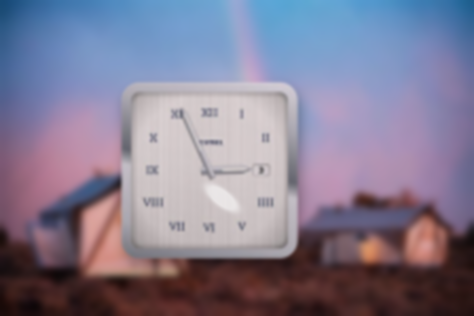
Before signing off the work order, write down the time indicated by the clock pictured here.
2:56
